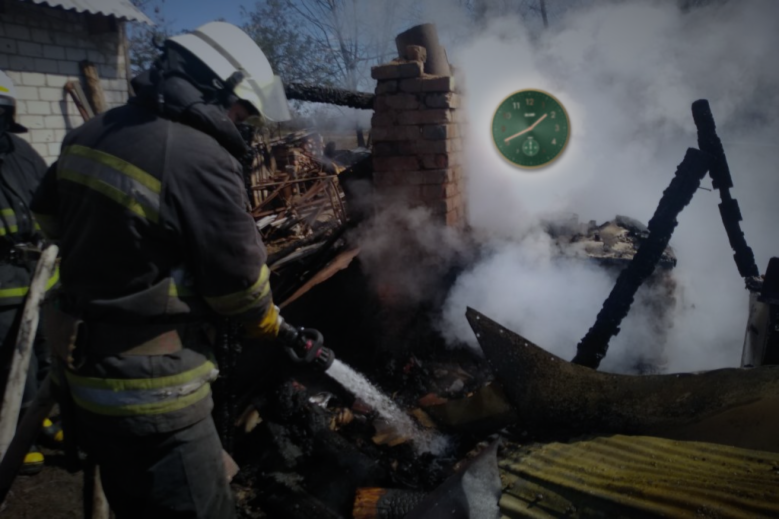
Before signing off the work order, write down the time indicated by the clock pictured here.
1:41
